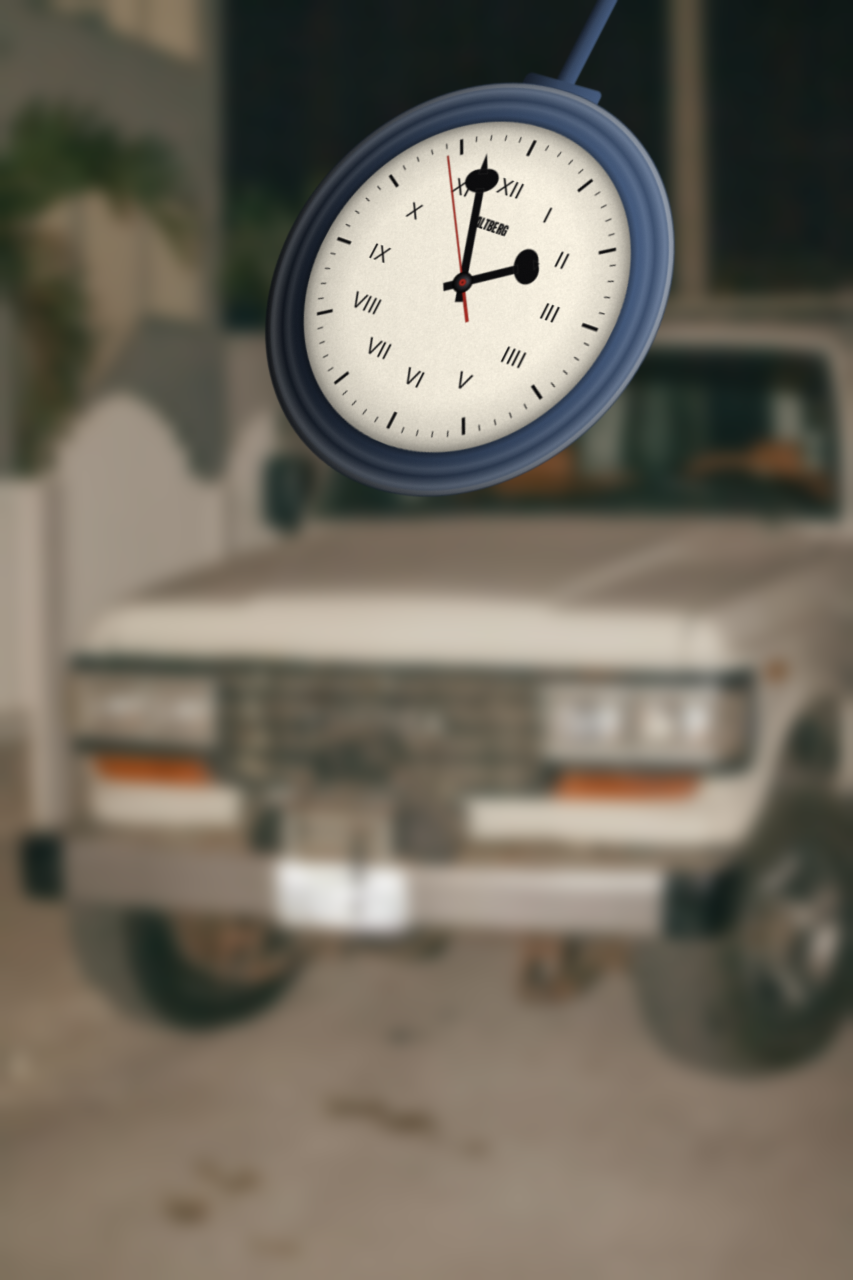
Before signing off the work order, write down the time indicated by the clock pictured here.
1:56:54
